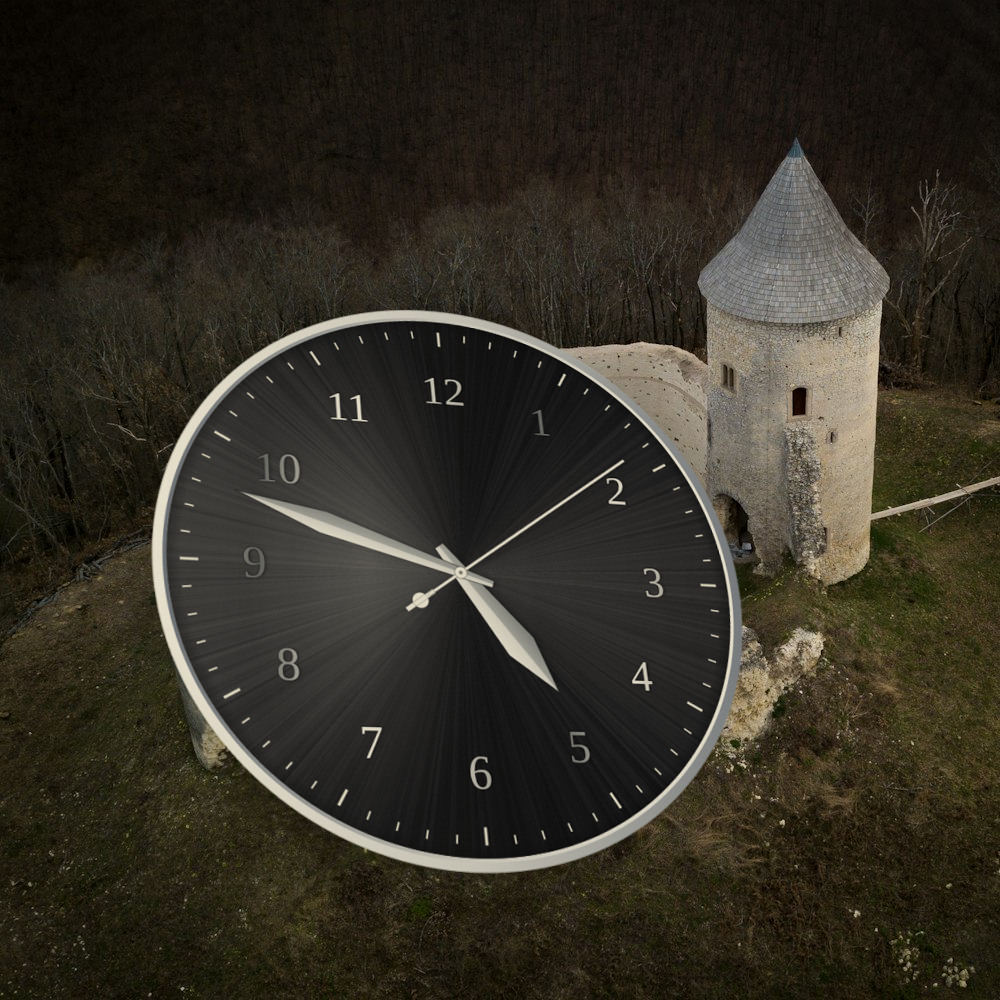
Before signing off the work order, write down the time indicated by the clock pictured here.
4:48:09
